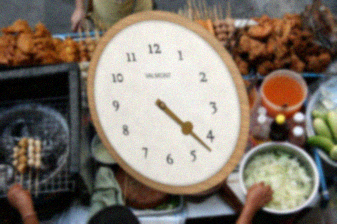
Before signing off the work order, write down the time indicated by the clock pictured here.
4:22
